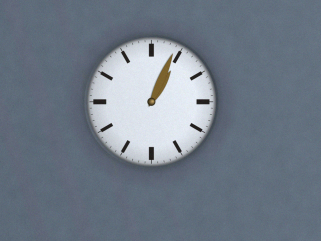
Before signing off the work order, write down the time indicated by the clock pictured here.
1:04
